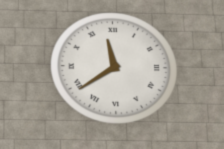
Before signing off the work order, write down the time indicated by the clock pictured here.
11:39
